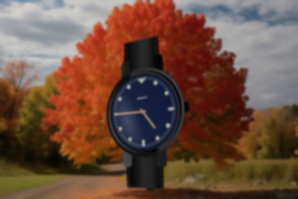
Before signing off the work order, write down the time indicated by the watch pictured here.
4:45
